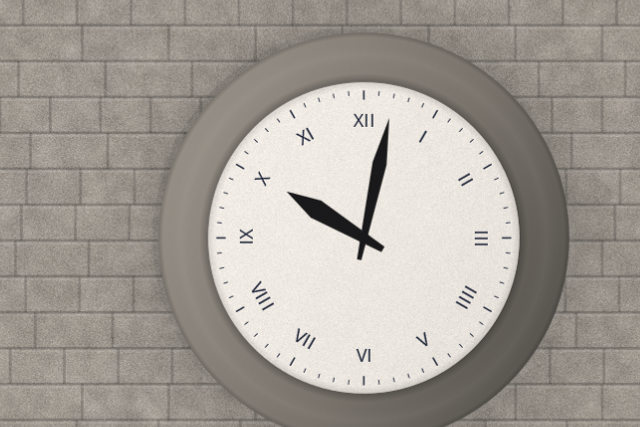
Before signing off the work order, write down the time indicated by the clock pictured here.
10:02
